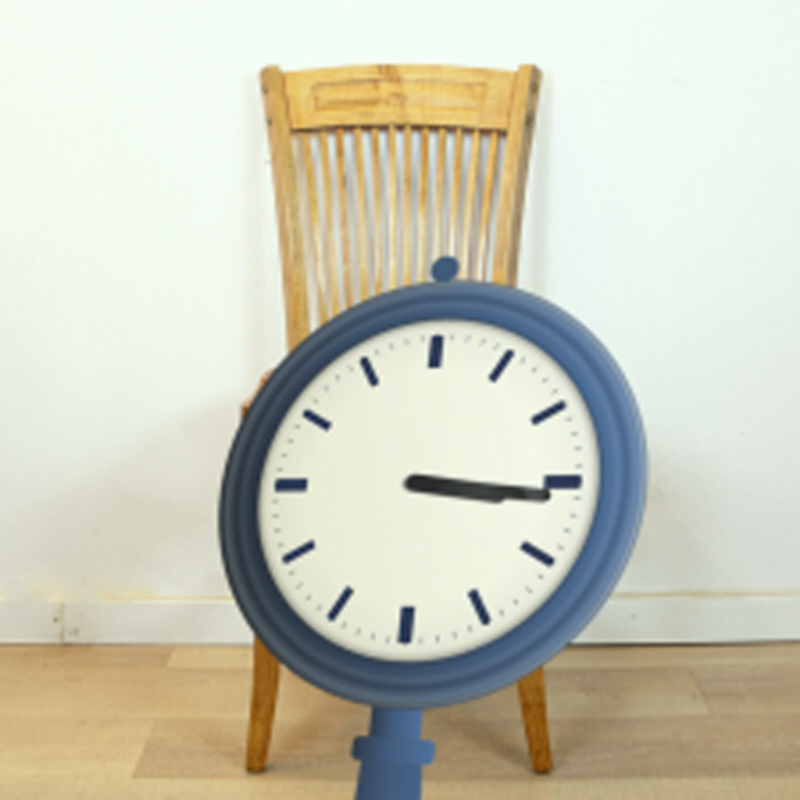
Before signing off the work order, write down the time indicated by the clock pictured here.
3:16
